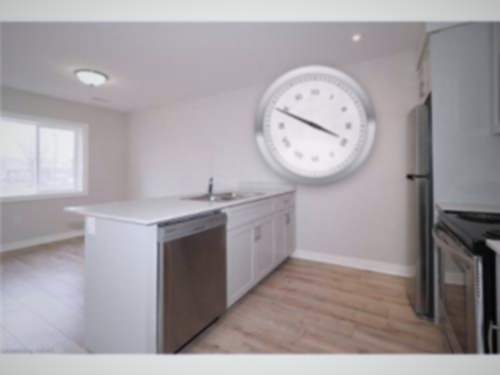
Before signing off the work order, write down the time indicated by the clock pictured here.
3:49
